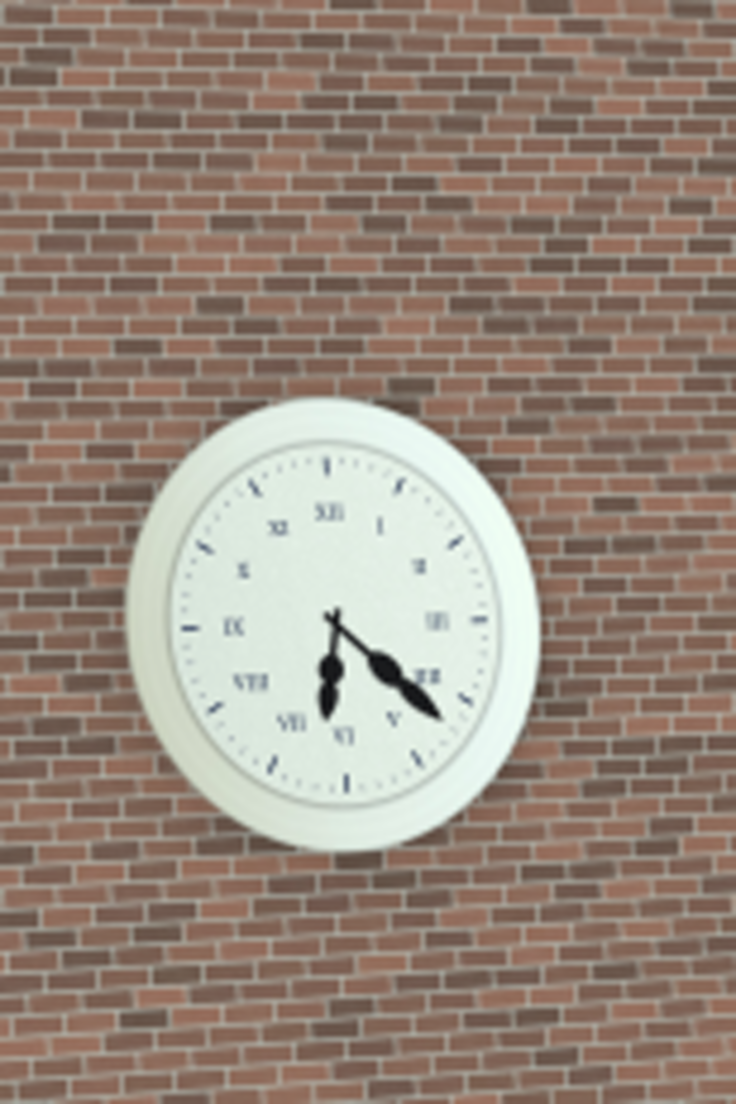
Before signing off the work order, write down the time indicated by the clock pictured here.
6:22
